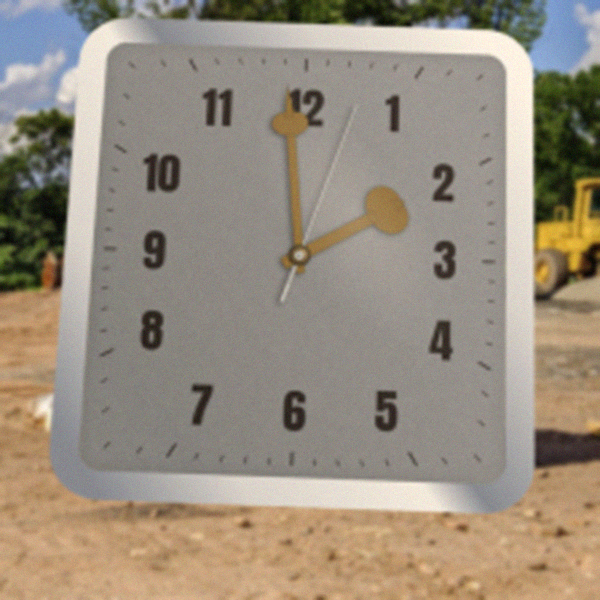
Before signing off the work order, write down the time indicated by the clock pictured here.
1:59:03
